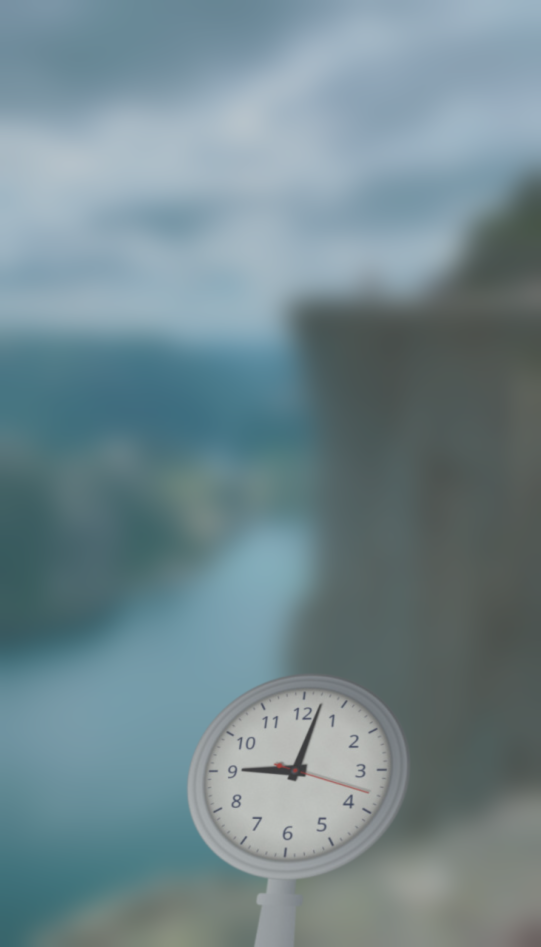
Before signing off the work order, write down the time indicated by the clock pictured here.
9:02:18
